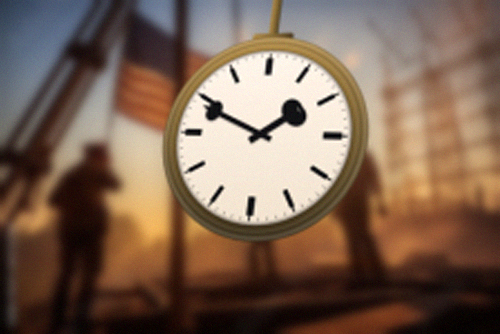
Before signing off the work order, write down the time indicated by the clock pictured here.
1:49
